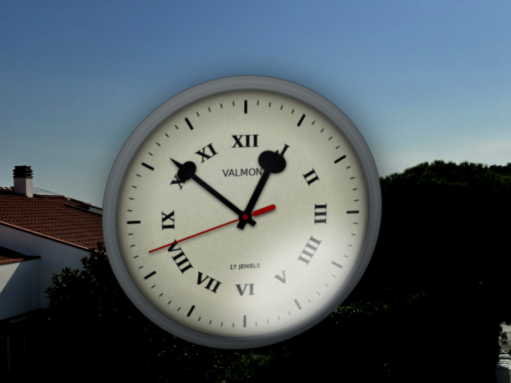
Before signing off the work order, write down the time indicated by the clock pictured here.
12:51:42
